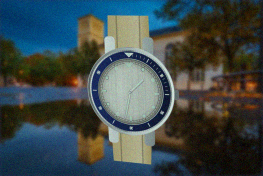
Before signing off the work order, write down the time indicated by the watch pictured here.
1:32
